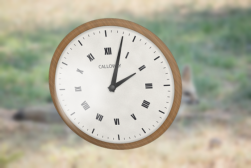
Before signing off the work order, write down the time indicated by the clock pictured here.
2:03
